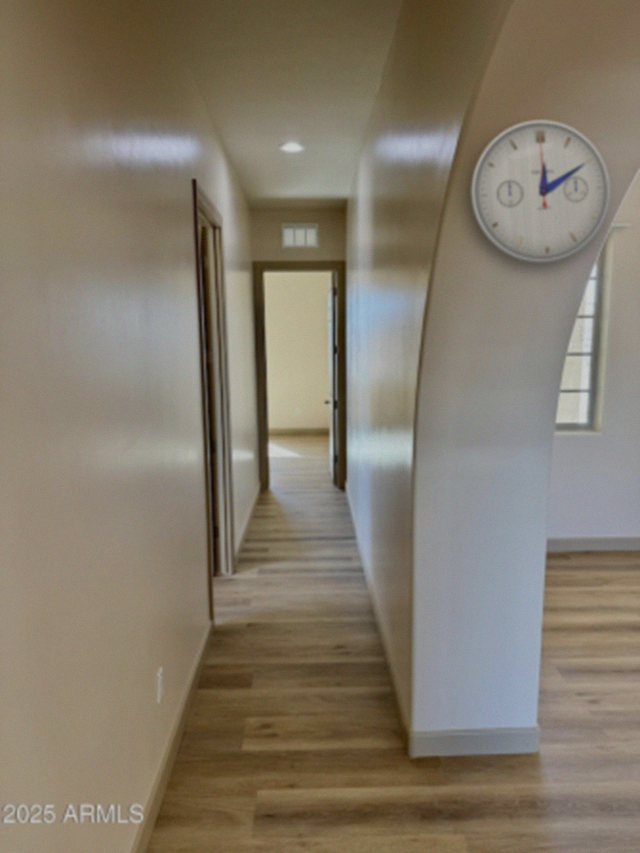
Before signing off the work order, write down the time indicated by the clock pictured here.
12:10
